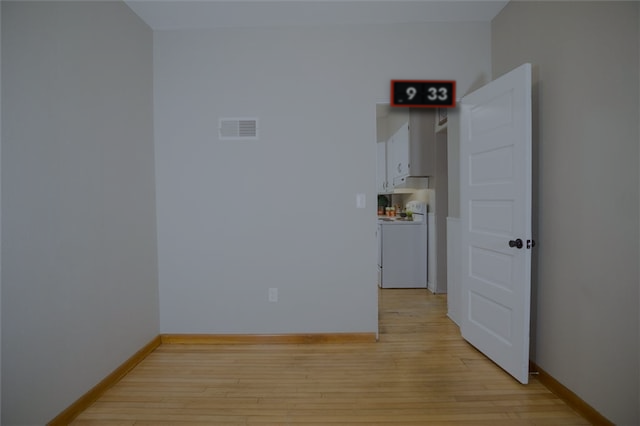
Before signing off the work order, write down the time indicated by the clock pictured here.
9:33
